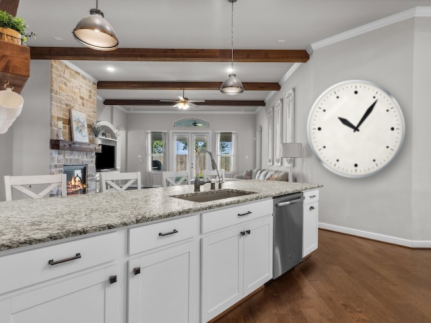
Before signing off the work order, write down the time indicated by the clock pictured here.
10:06
